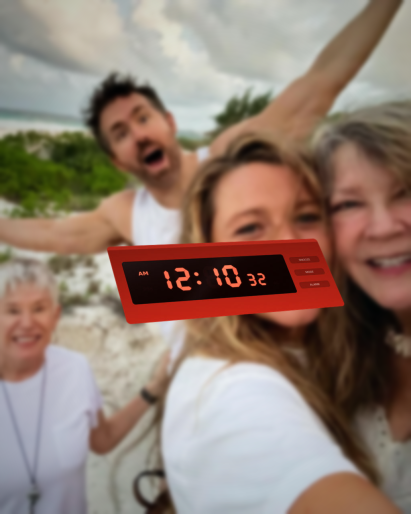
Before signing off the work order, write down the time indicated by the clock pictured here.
12:10:32
